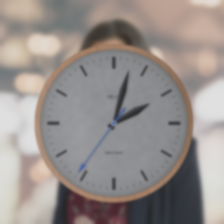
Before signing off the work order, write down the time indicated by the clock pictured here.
2:02:36
